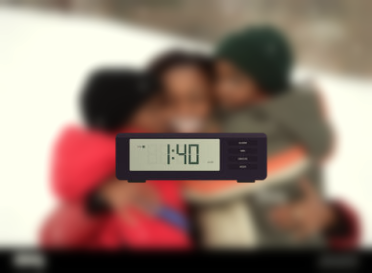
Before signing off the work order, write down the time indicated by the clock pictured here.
1:40
